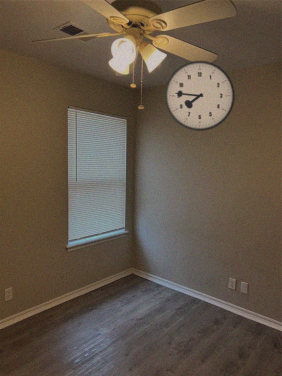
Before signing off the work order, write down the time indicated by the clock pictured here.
7:46
